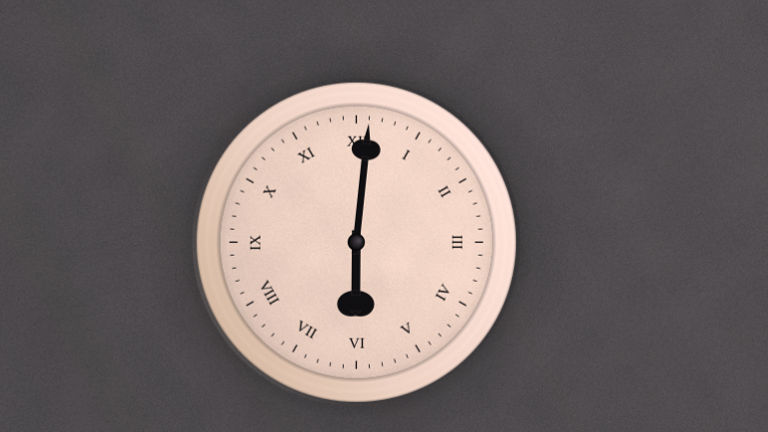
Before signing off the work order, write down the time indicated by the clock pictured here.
6:01
